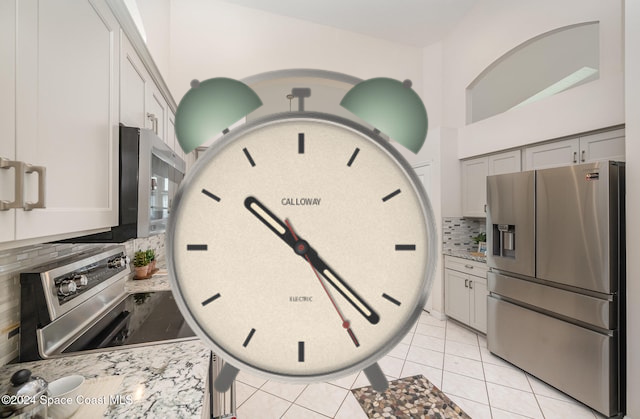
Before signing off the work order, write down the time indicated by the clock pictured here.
10:22:25
